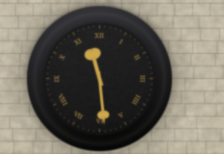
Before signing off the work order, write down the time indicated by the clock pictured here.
11:29
